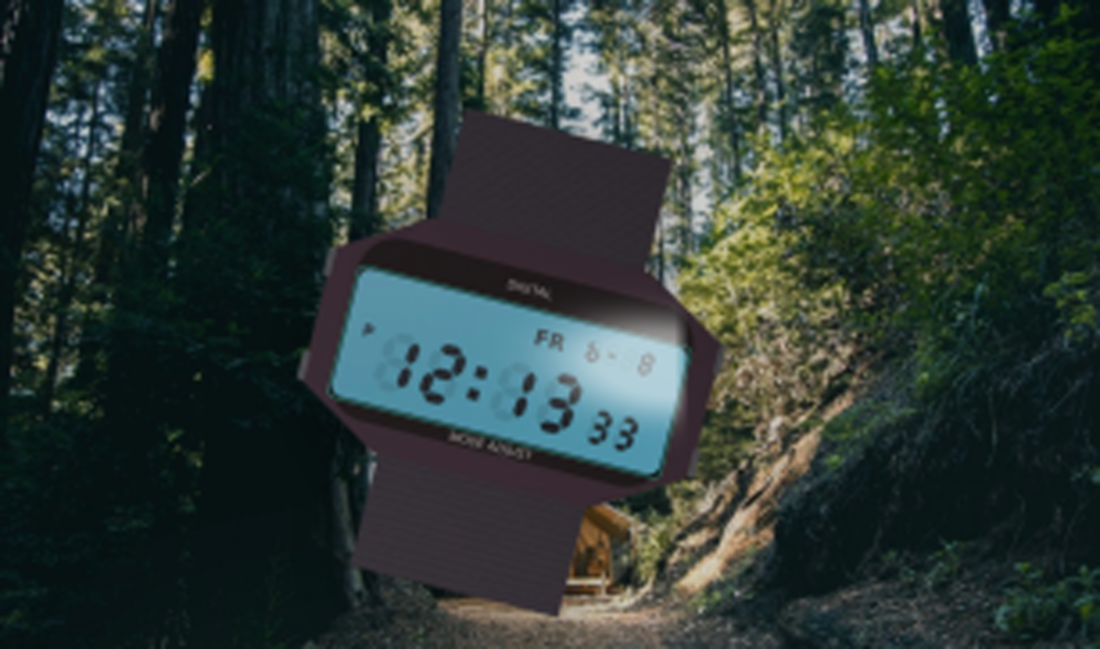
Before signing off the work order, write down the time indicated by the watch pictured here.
12:13:33
